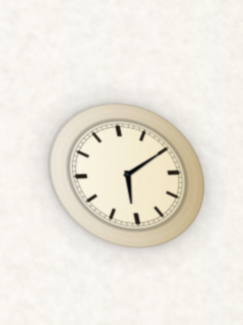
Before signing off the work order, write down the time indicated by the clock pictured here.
6:10
